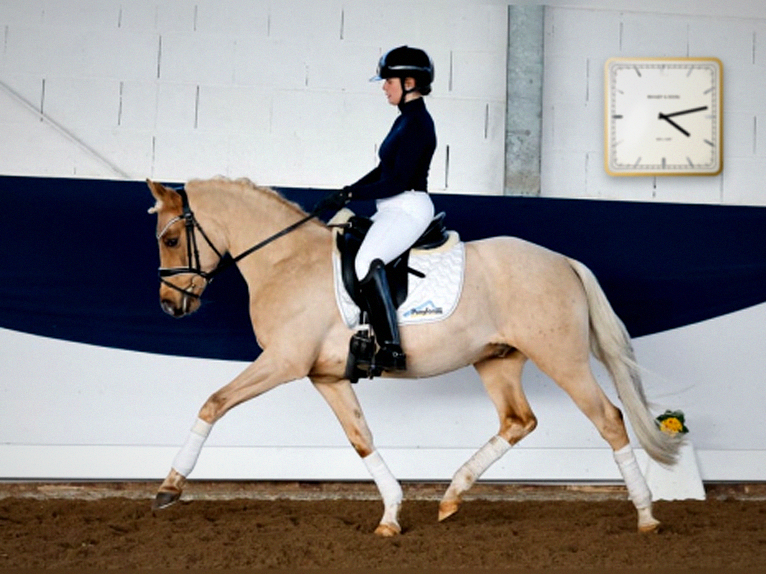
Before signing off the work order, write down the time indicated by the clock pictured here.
4:13
